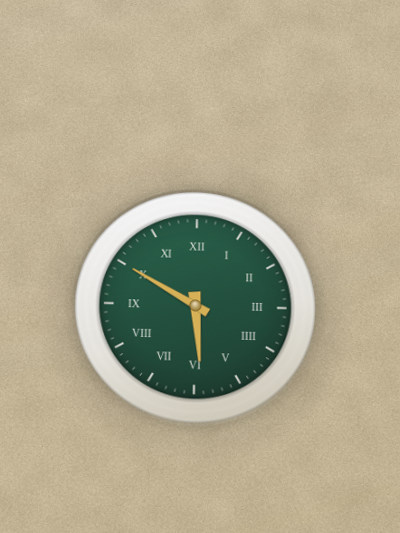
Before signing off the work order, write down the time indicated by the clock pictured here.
5:50
